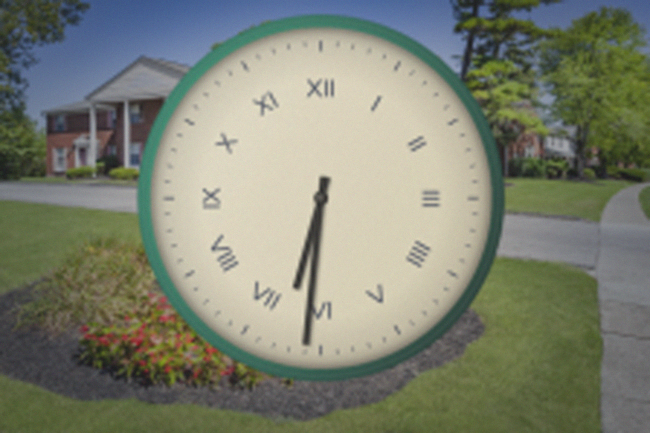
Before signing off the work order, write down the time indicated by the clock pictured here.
6:31
